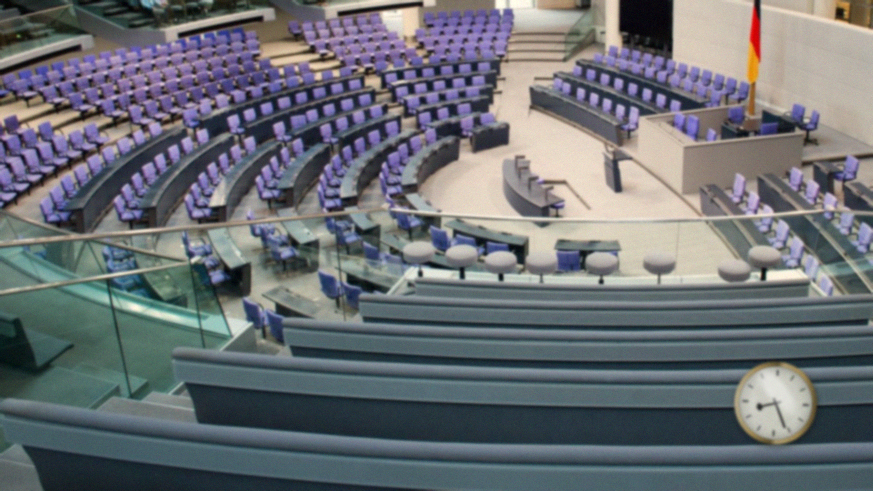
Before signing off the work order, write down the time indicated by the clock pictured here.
8:26
